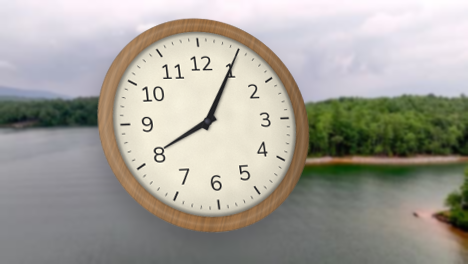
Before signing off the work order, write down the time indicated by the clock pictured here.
8:05
